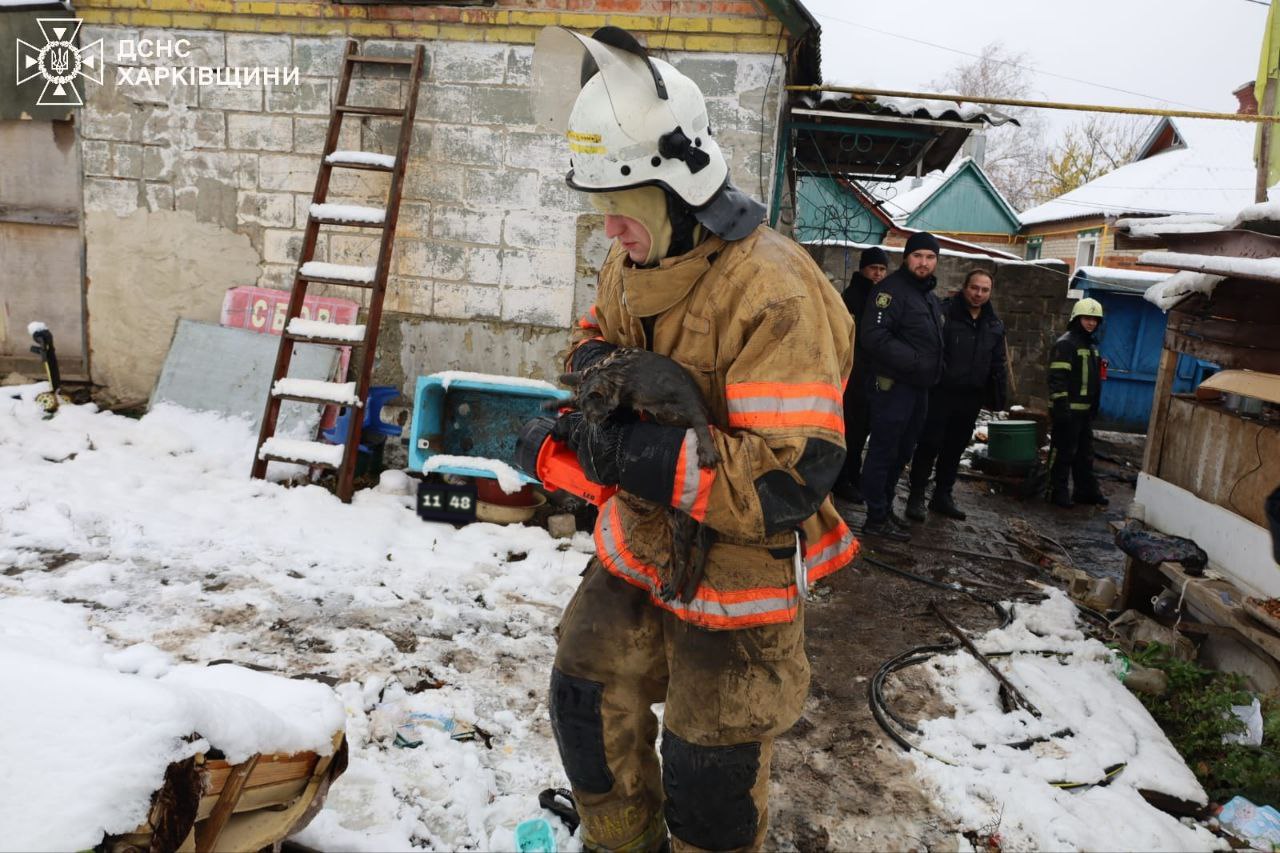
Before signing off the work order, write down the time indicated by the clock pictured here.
11:48
